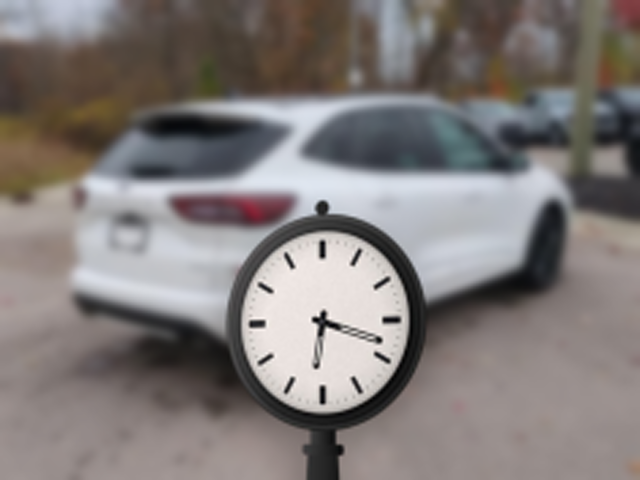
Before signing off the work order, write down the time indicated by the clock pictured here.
6:18
